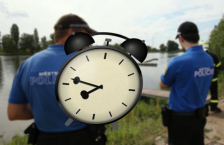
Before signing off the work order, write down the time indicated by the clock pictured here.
7:47
